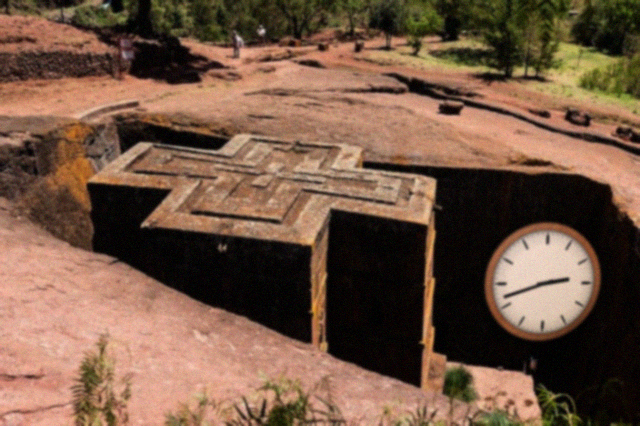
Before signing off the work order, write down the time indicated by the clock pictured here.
2:42
